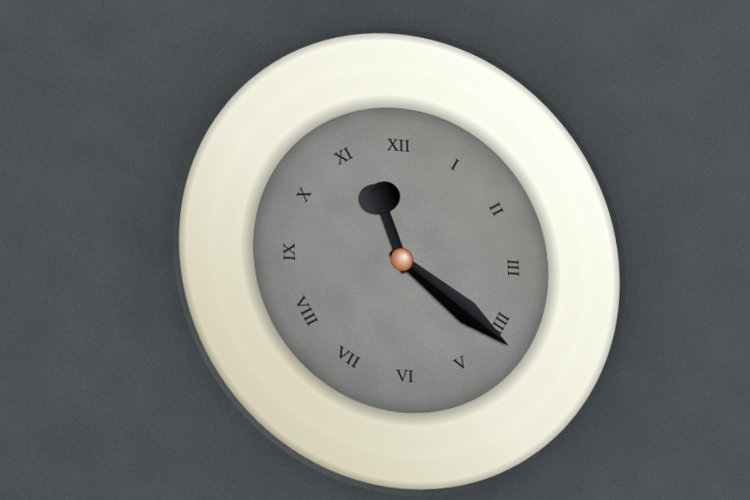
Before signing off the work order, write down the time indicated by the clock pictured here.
11:21
